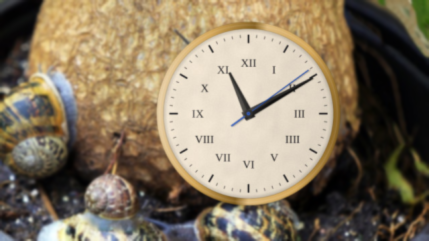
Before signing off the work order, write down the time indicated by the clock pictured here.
11:10:09
